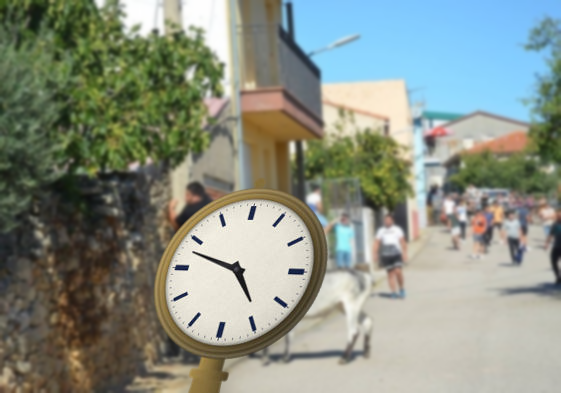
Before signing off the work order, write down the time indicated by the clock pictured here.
4:48
